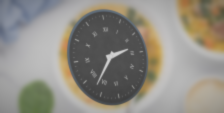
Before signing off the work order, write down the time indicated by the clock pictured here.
2:37
